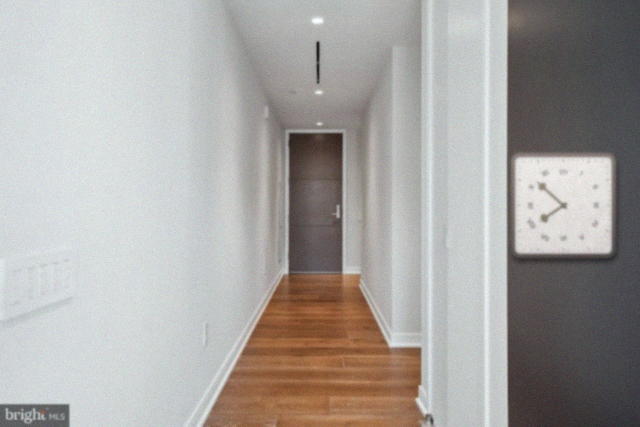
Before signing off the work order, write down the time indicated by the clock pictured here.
7:52
